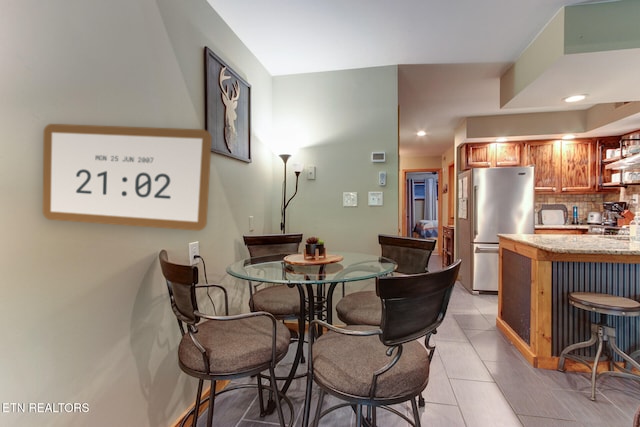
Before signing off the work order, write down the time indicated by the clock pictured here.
21:02
